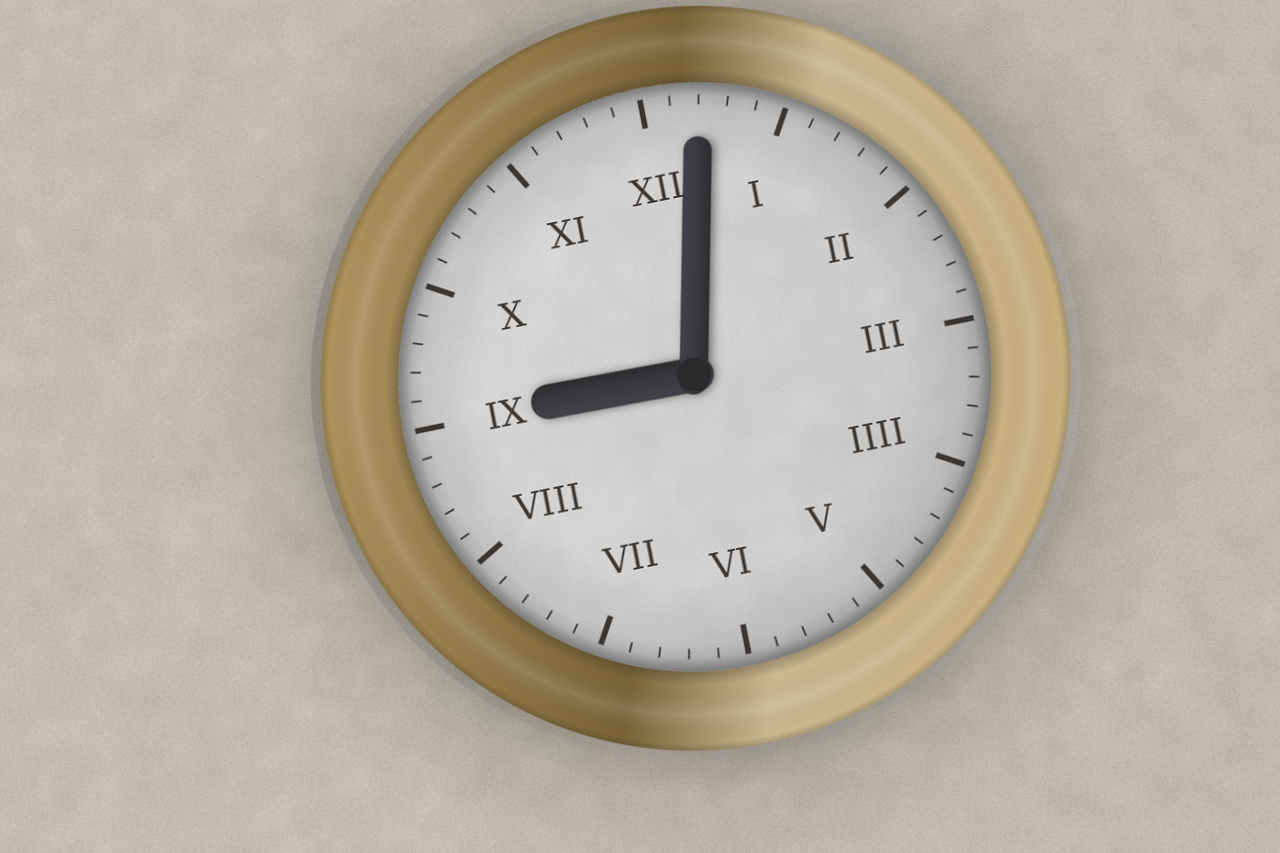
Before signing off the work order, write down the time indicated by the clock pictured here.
9:02
